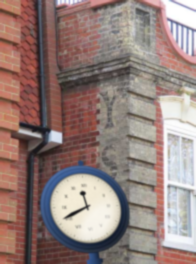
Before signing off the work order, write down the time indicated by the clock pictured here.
11:41
